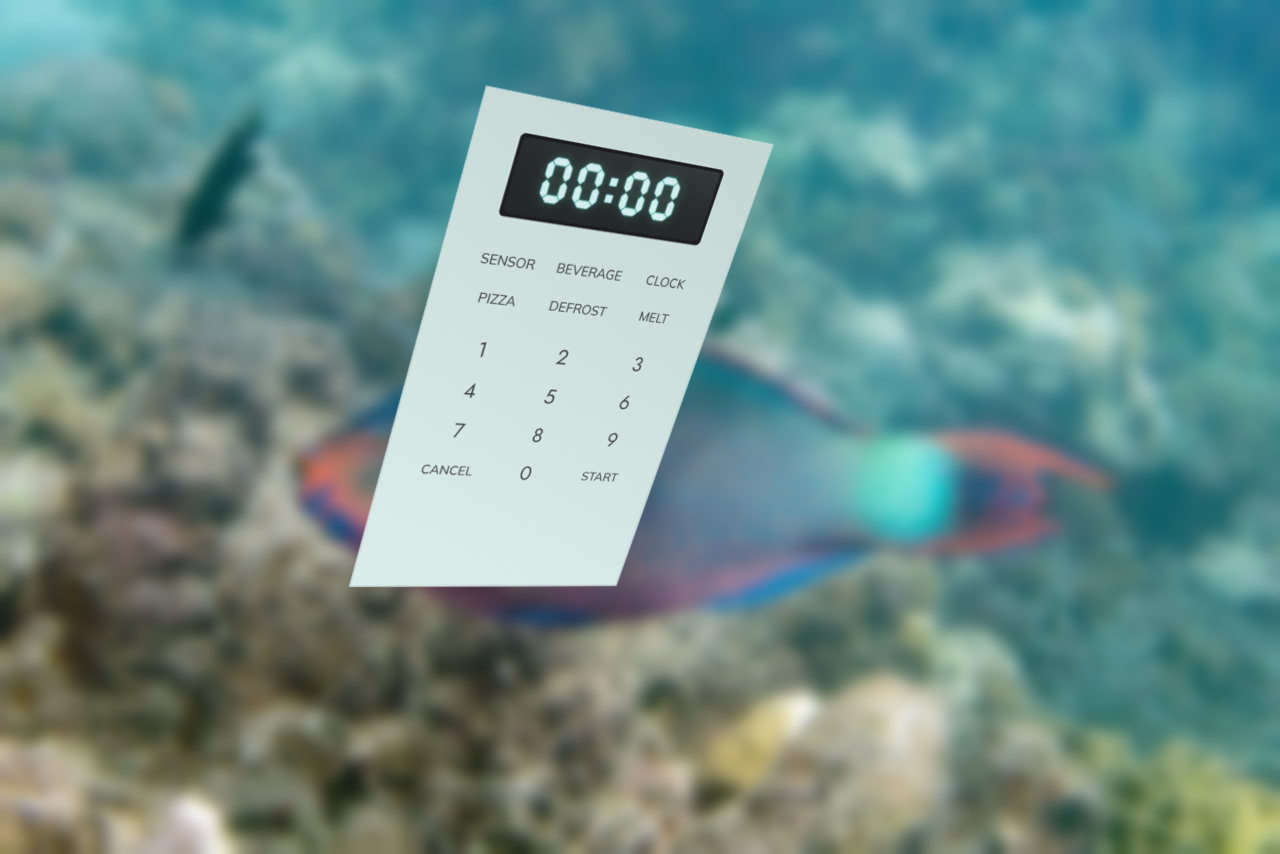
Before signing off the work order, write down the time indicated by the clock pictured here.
0:00
